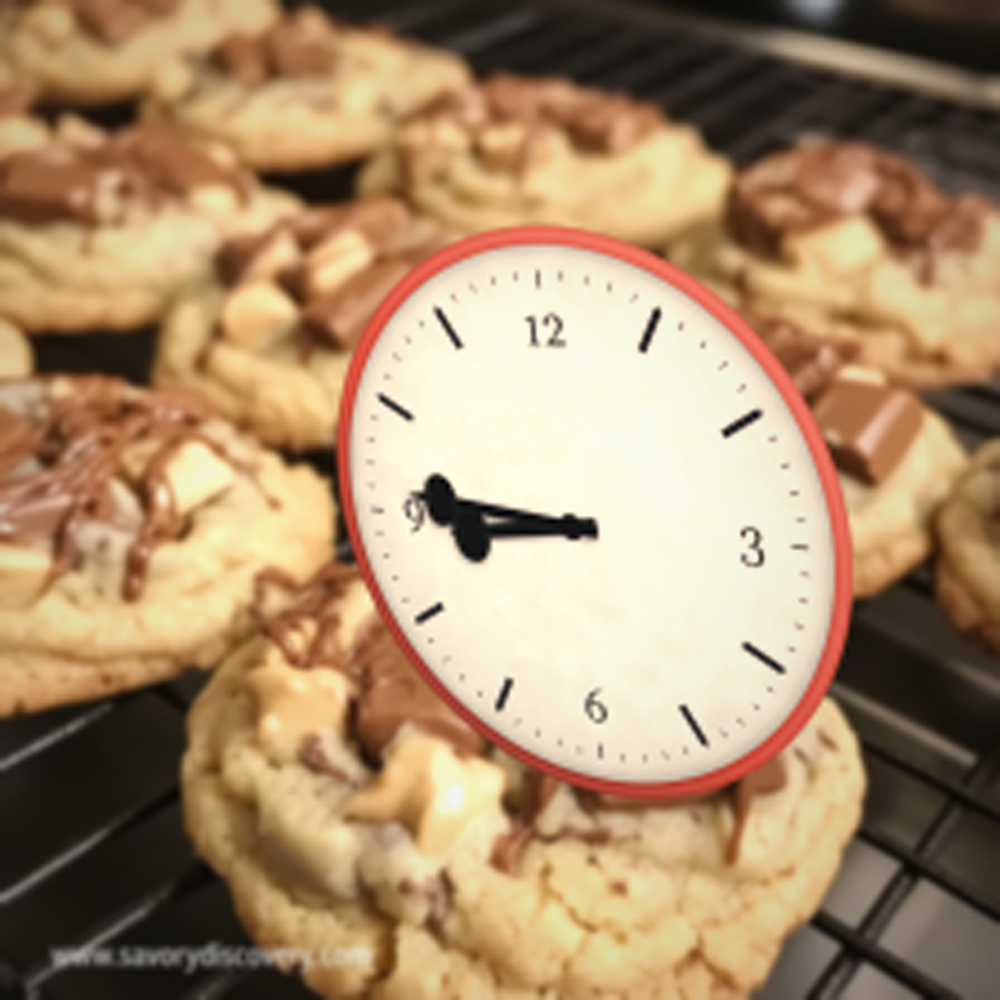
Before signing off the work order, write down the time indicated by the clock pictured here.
8:46
